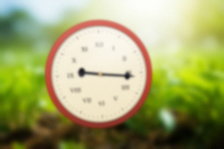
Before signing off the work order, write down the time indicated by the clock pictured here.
9:16
